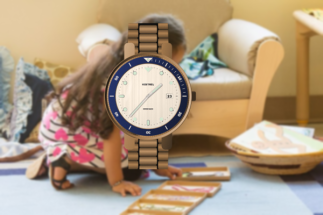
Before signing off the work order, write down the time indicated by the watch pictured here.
1:37
